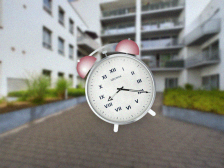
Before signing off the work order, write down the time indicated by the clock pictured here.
8:20
